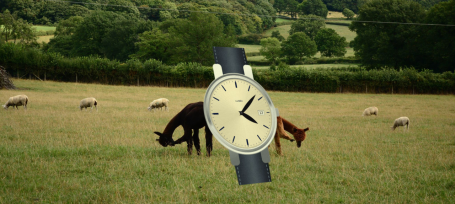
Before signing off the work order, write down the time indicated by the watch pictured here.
4:08
